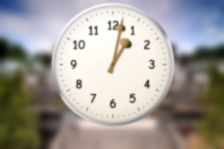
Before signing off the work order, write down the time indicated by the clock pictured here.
1:02
